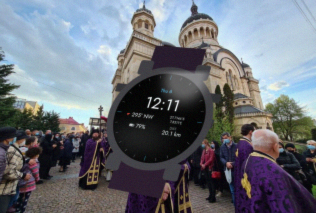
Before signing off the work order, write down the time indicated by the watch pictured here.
12:11
